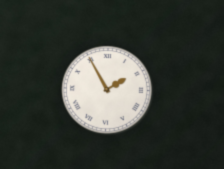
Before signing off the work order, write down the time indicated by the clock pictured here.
1:55
